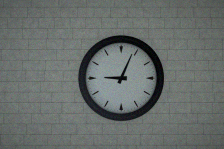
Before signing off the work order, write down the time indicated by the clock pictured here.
9:04
